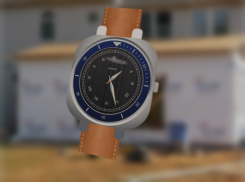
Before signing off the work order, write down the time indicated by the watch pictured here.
1:26
